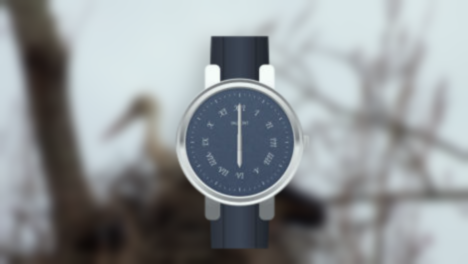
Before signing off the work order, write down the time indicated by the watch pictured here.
6:00
